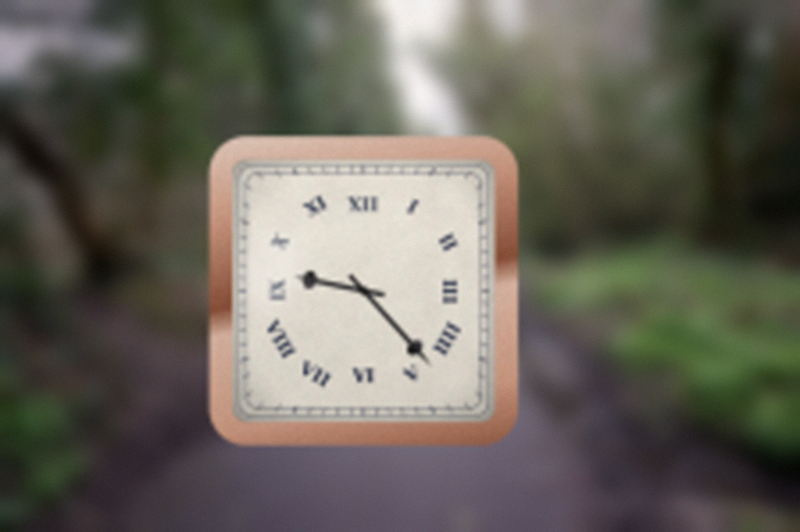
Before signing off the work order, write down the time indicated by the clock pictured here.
9:23
